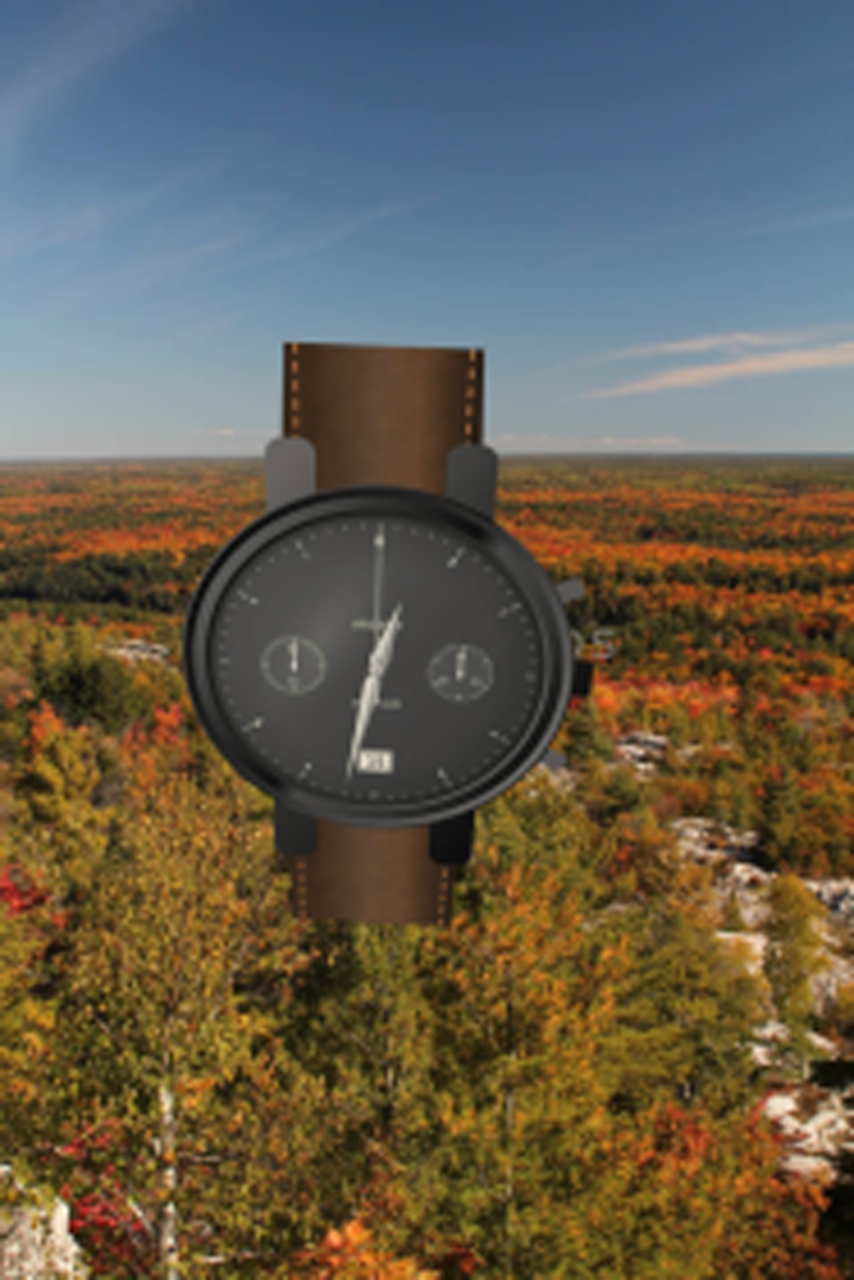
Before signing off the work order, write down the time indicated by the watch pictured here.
12:32
